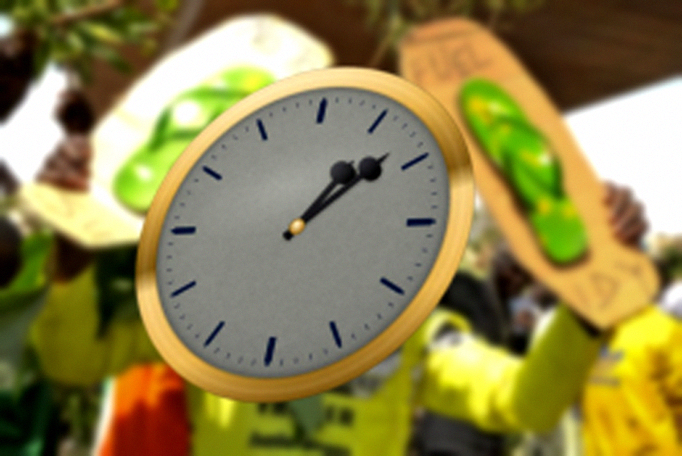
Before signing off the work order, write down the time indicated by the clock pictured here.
1:08
